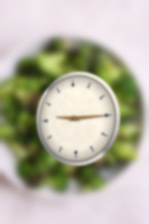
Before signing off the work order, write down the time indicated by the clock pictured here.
9:15
